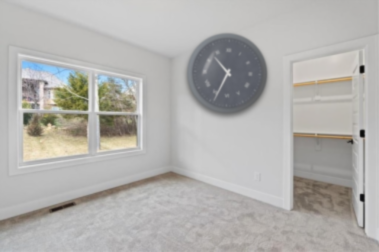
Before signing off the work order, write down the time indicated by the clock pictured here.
10:34
